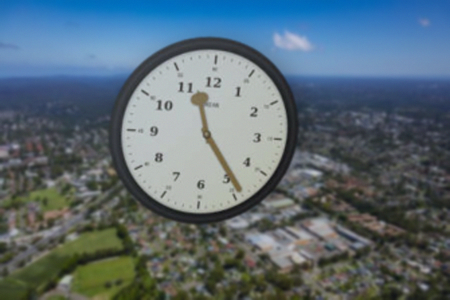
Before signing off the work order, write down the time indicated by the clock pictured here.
11:24
